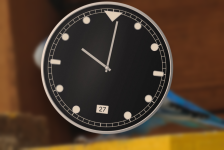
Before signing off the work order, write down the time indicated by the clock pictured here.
10:01
